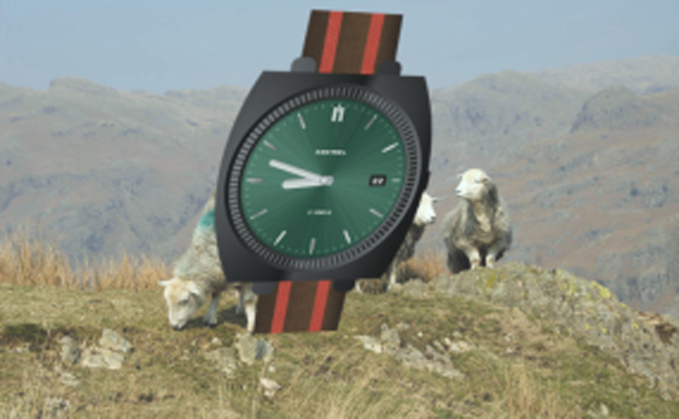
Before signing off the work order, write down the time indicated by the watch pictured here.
8:48
